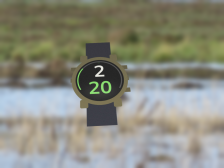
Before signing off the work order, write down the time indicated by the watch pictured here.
2:20
